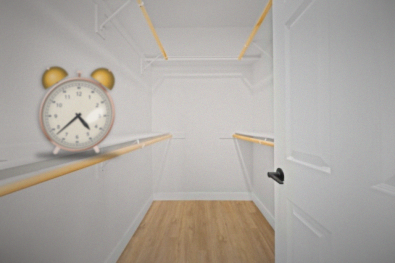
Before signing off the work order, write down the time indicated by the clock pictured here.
4:38
